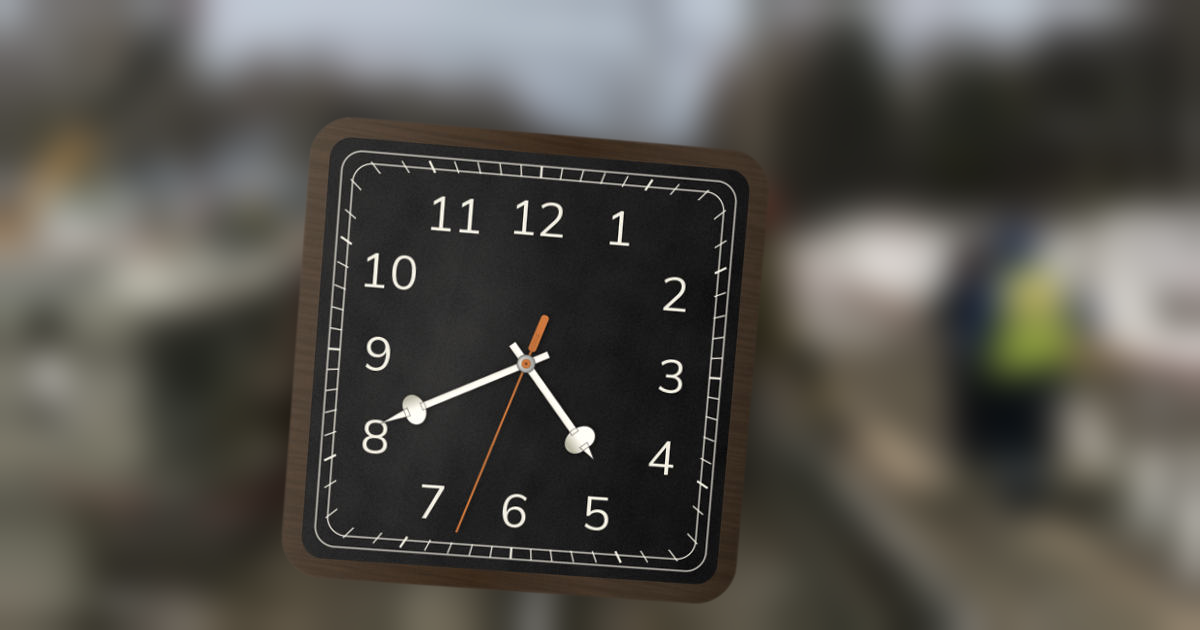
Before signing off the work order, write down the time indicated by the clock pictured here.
4:40:33
